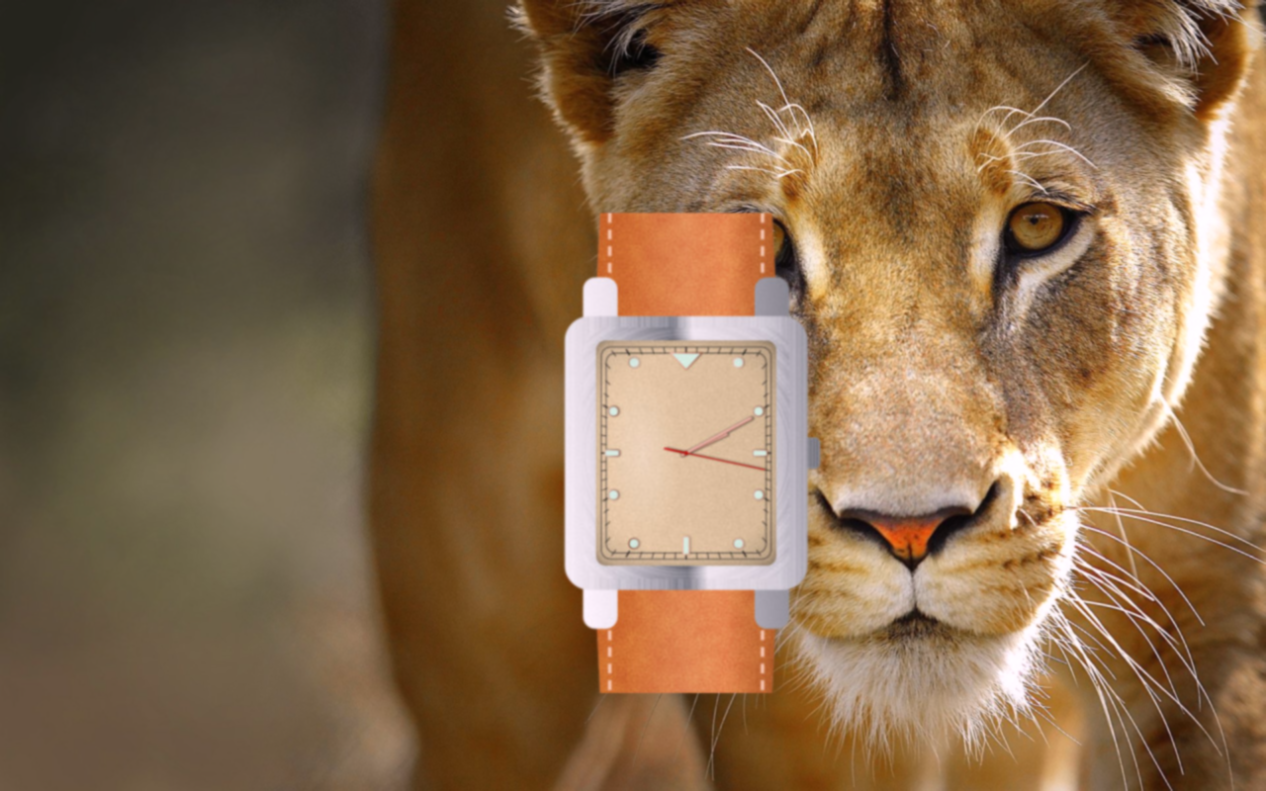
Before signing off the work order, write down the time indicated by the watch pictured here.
2:10:17
